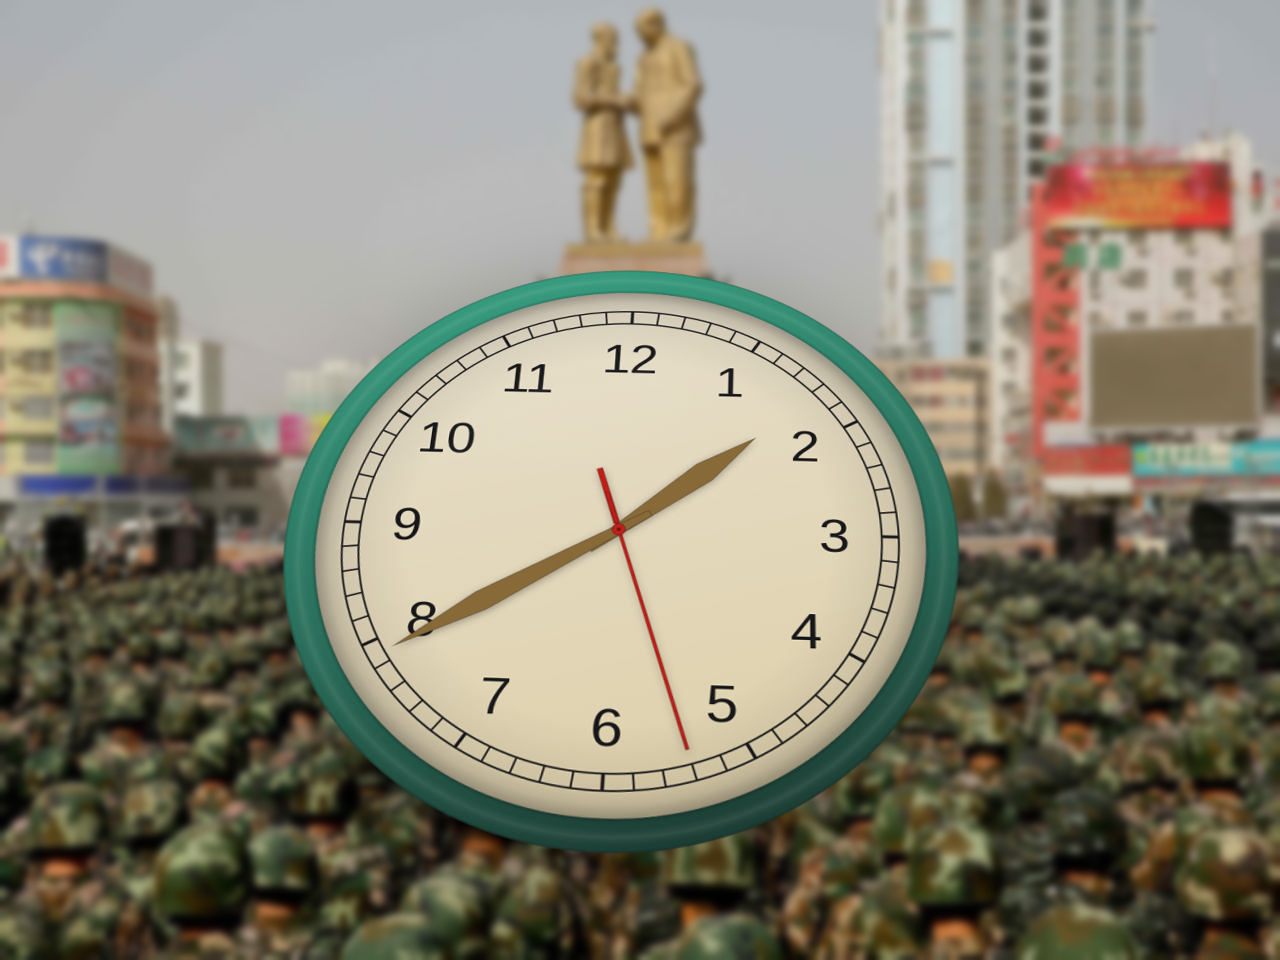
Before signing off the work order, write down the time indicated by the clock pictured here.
1:39:27
